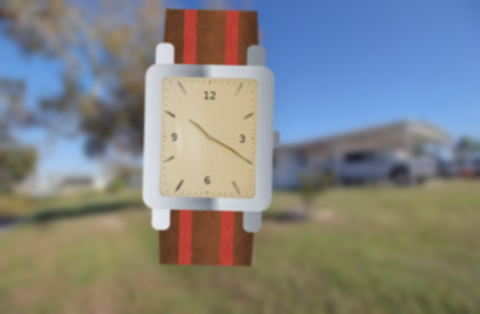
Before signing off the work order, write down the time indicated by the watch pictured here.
10:20
